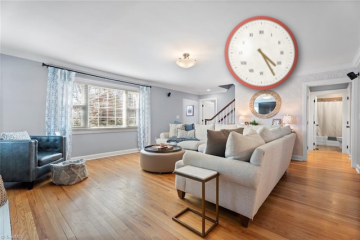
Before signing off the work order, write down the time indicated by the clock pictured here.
4:25
